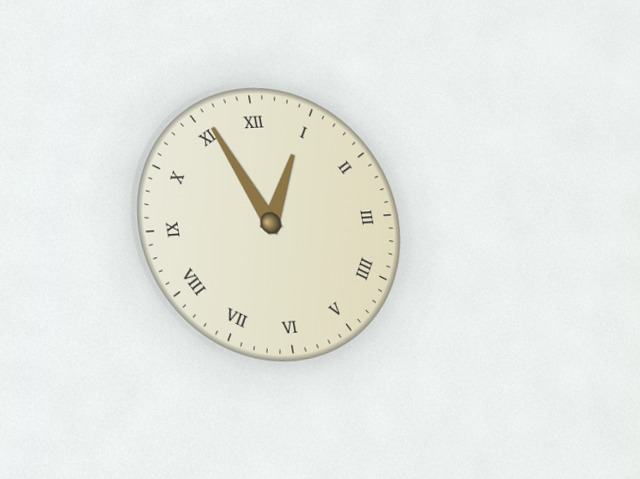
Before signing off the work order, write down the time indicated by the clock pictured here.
12:56
